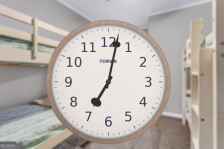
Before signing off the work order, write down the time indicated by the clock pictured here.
7:02
